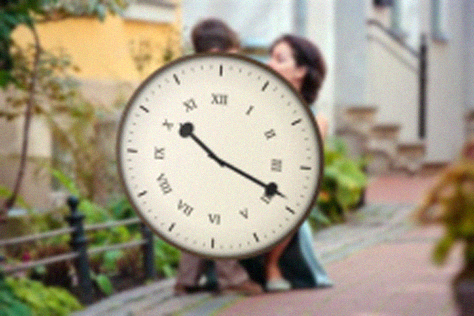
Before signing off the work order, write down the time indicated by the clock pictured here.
10:19
